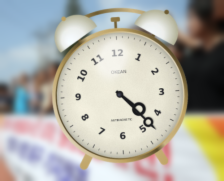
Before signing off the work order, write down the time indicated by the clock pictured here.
4:23
